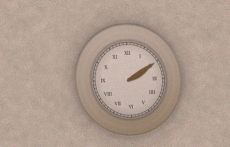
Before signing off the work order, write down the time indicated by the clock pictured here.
2:10
